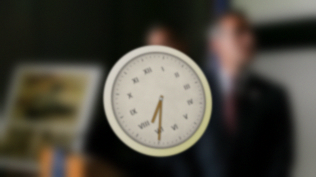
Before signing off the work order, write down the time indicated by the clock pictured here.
7:35
